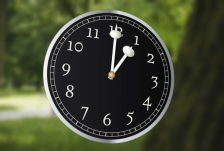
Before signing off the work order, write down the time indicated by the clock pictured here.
1:00
